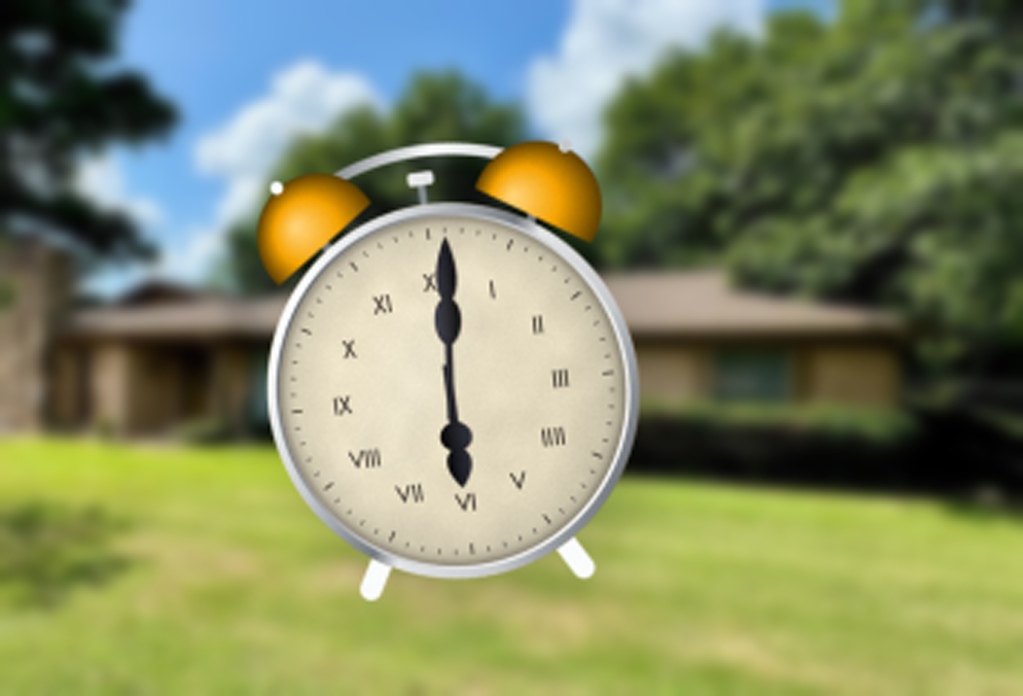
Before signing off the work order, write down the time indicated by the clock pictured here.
6:01
